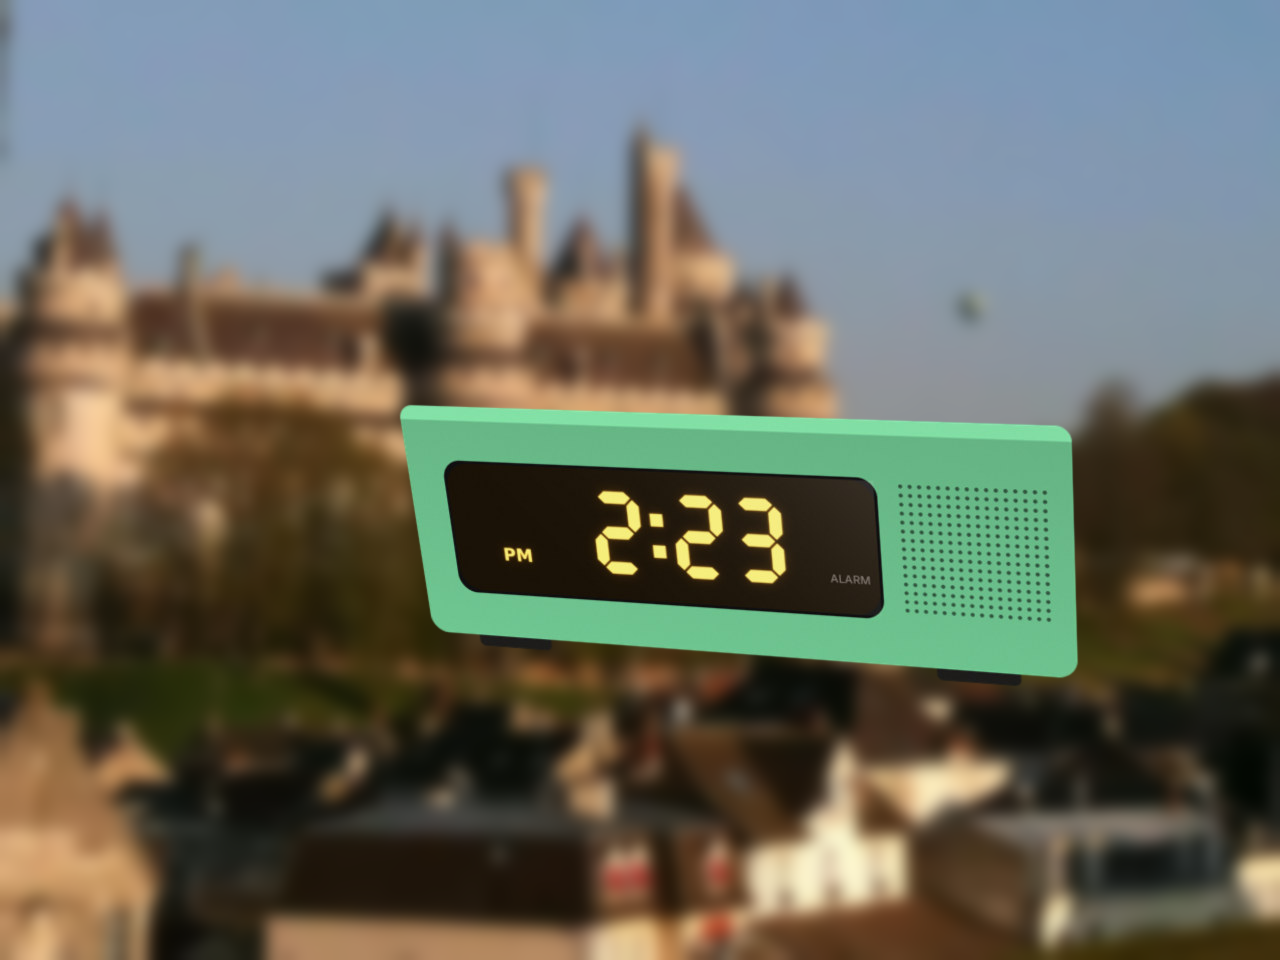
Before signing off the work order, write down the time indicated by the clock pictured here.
2:23
